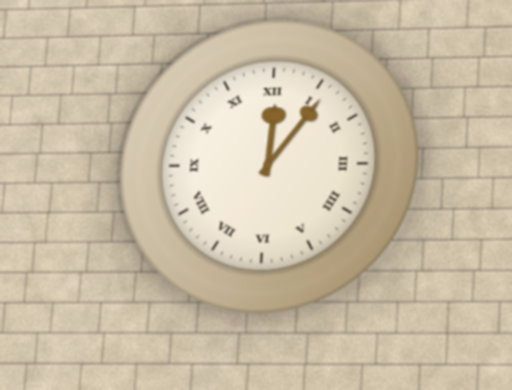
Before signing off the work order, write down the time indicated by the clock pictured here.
12:06
